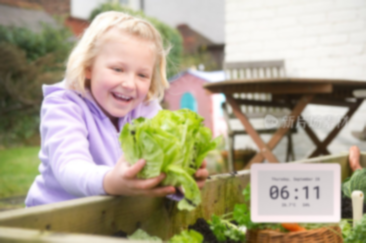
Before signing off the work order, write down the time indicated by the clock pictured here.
6:11
